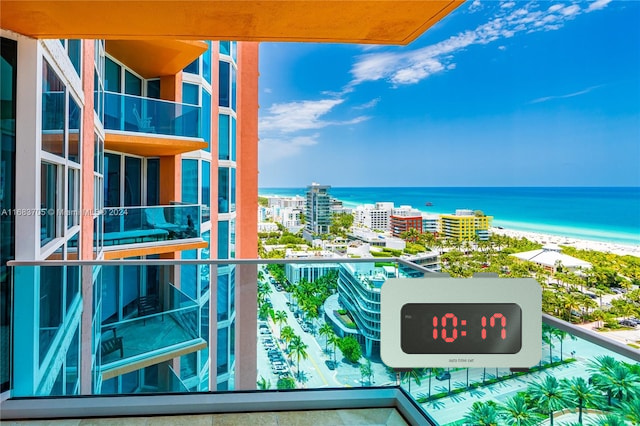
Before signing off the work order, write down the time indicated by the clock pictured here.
10:17
